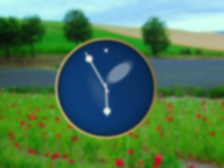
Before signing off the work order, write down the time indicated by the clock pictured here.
5:55
